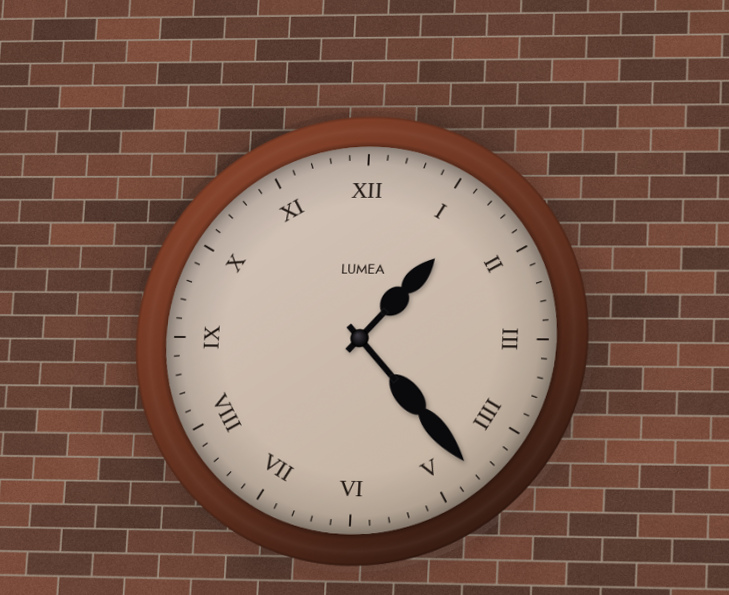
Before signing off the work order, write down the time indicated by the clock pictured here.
1:23
